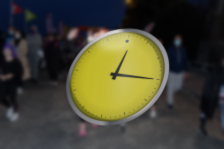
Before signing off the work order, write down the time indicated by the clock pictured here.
12:15
